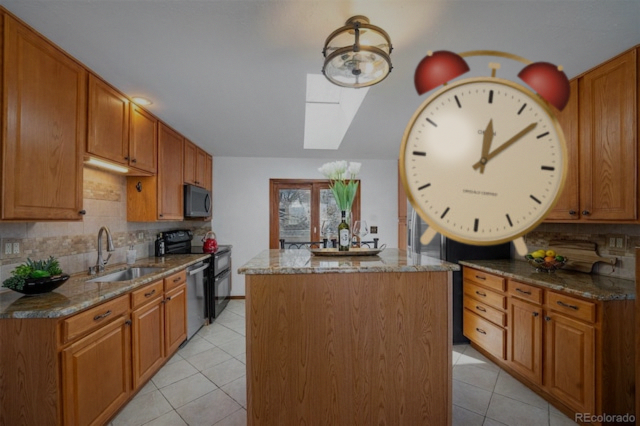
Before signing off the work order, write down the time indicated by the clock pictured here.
12:08
